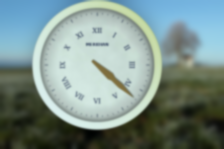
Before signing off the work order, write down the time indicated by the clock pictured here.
4:22
